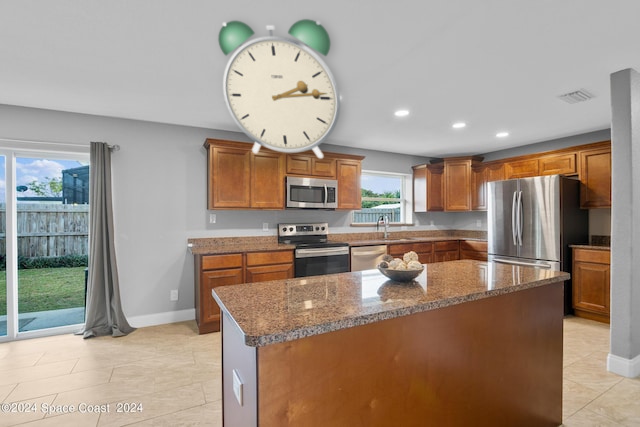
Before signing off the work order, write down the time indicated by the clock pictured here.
2:14
